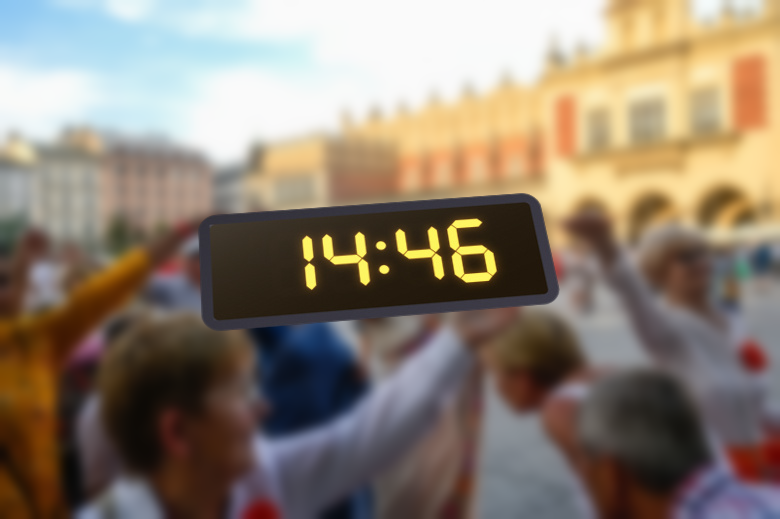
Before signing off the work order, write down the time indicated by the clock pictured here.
14:46
